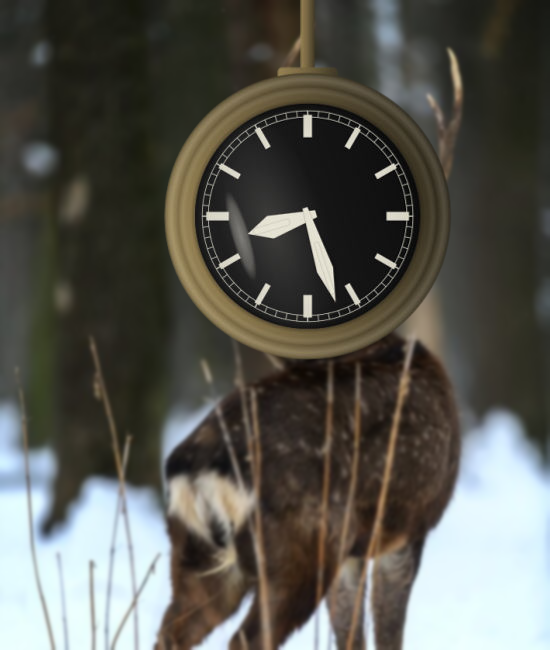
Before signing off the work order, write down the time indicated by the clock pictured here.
8:27
